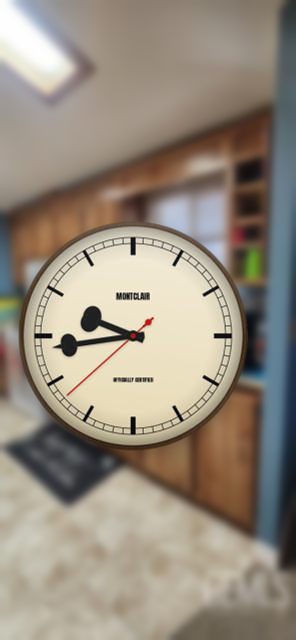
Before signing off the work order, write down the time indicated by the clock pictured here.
9:43:38
